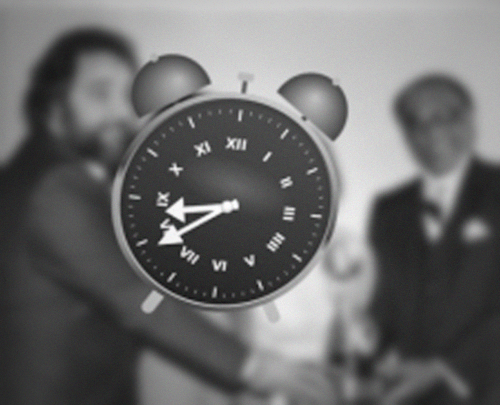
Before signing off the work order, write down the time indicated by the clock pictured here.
8:39
